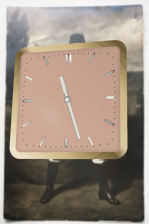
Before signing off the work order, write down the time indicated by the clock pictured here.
11:27
